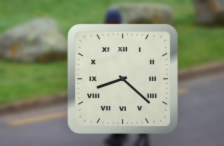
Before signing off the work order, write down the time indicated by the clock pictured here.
8:22
